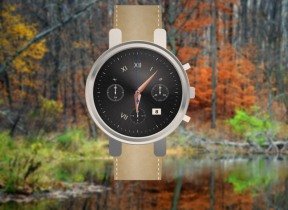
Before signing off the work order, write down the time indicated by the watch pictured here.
6:07
